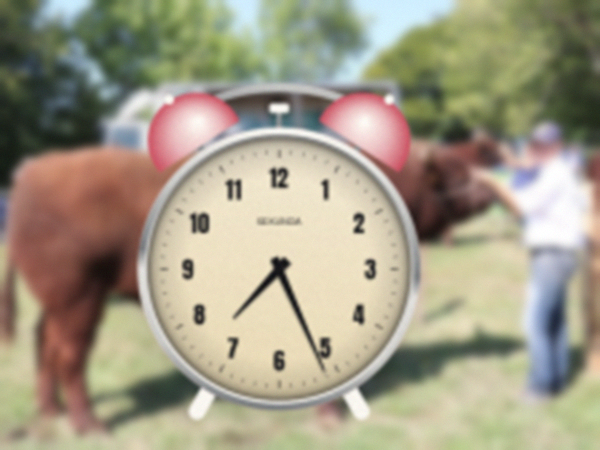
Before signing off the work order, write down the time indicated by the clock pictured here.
7:26
